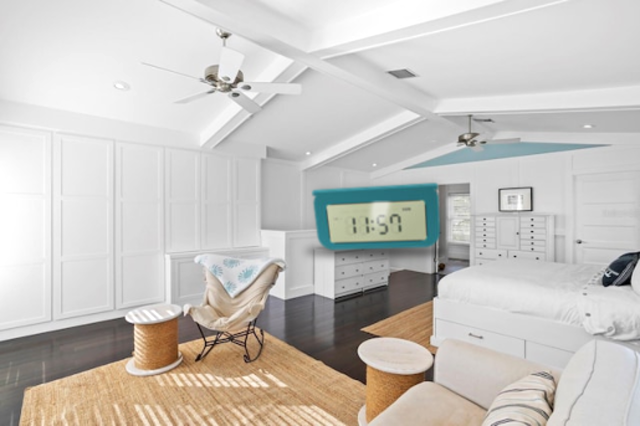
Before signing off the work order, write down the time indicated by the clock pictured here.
11:57
